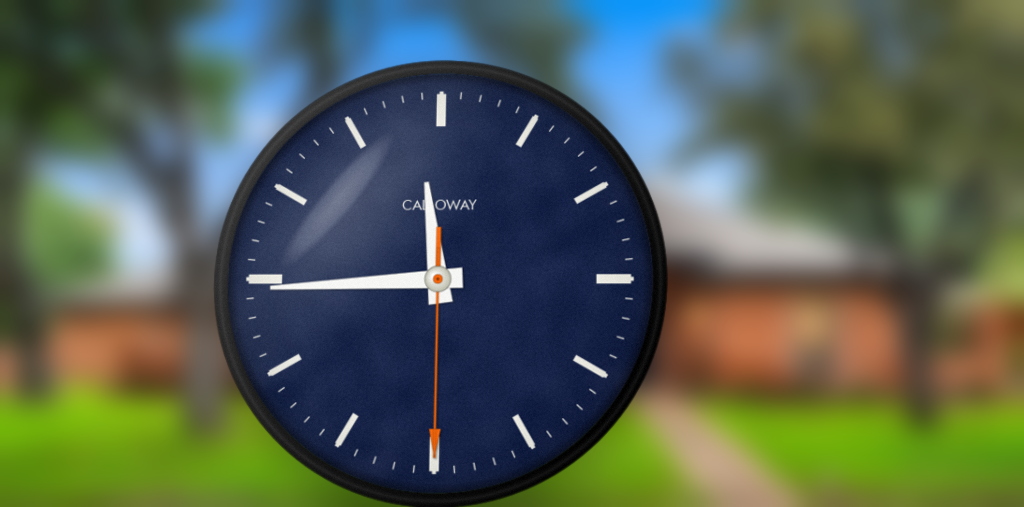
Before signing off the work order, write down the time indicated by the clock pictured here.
11:44:30
